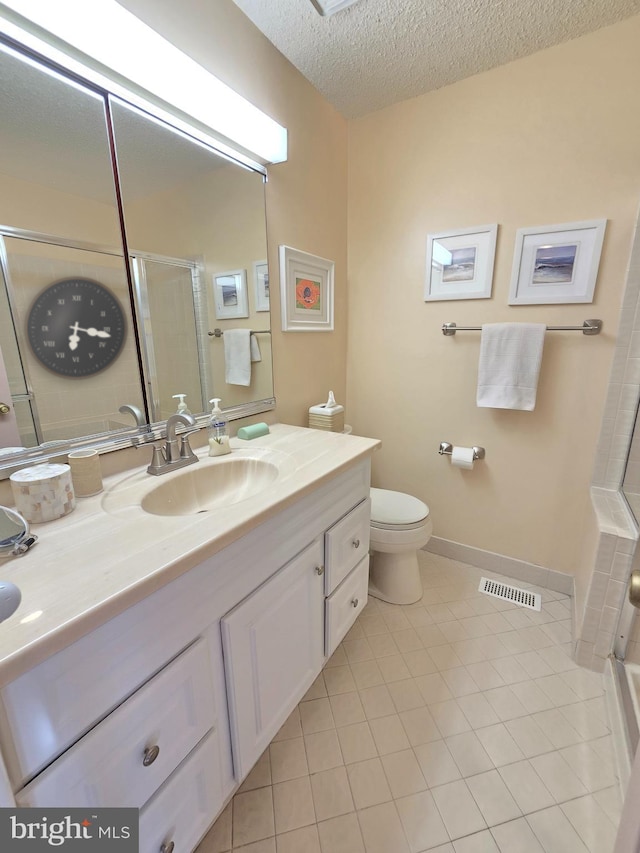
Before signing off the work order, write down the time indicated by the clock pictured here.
6:17
